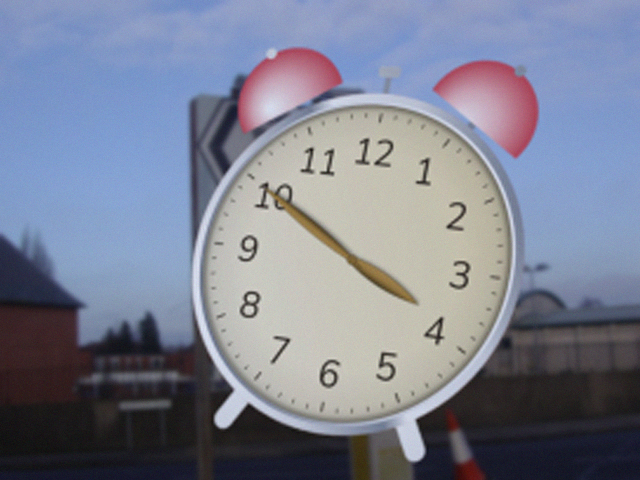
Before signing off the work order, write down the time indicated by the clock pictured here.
3:50
